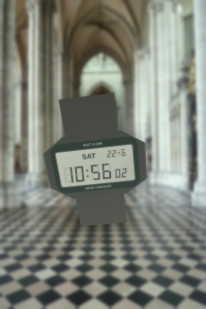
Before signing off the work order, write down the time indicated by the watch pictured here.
10:56:02
